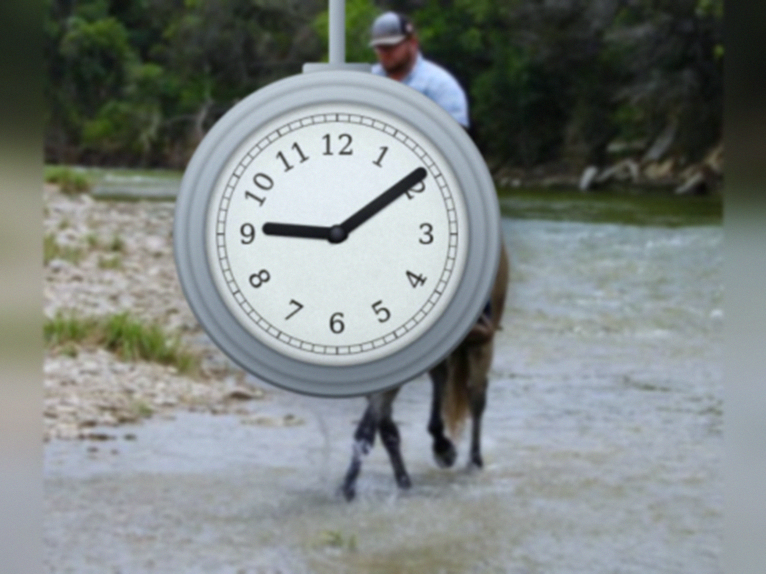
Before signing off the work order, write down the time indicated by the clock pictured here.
9:09
